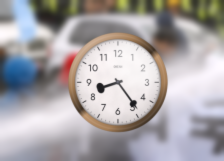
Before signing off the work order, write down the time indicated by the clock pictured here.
8:24
